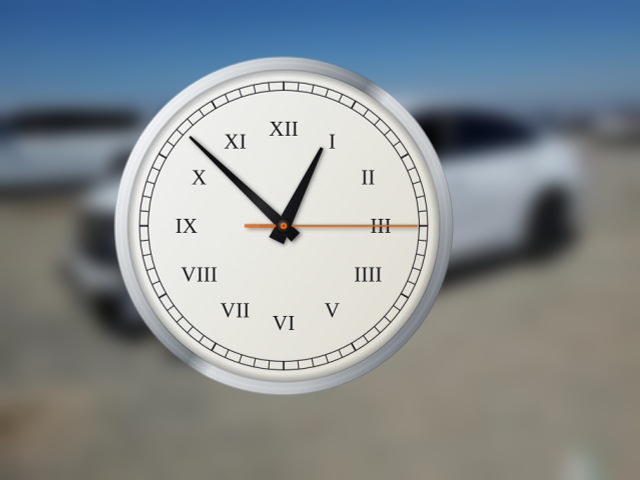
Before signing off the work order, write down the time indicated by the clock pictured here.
12:52:15
